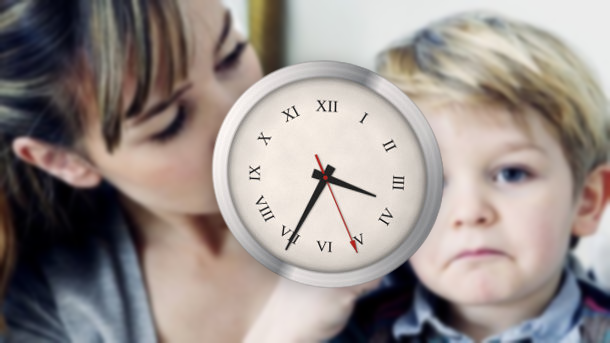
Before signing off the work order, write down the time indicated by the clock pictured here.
3:34:26
